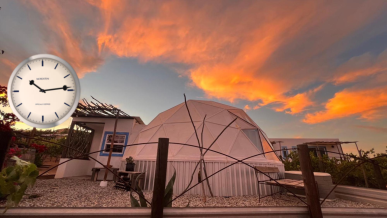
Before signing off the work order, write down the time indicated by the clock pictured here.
10:14
